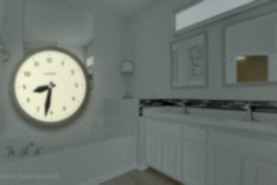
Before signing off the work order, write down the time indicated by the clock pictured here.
8:32
